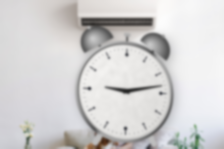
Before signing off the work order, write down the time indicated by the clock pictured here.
9:13
